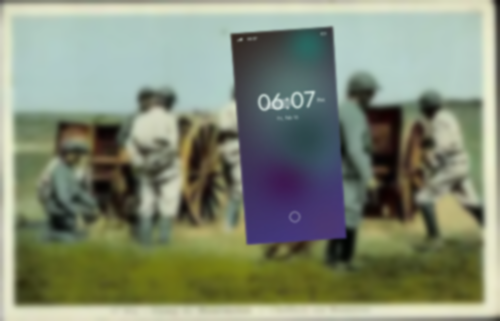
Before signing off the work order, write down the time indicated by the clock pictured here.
6:07
